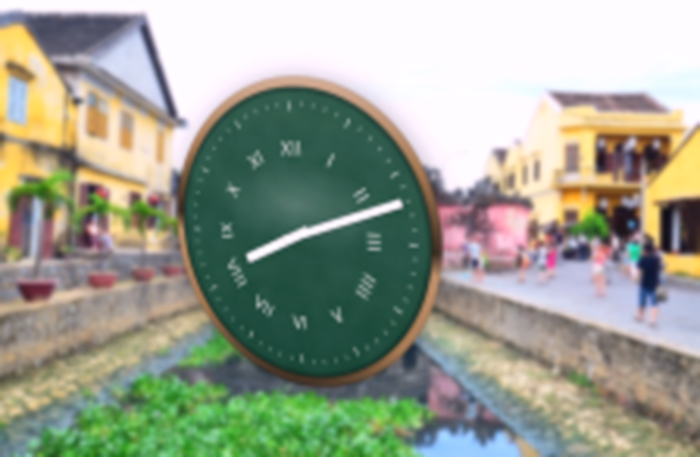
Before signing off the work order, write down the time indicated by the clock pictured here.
8:12
